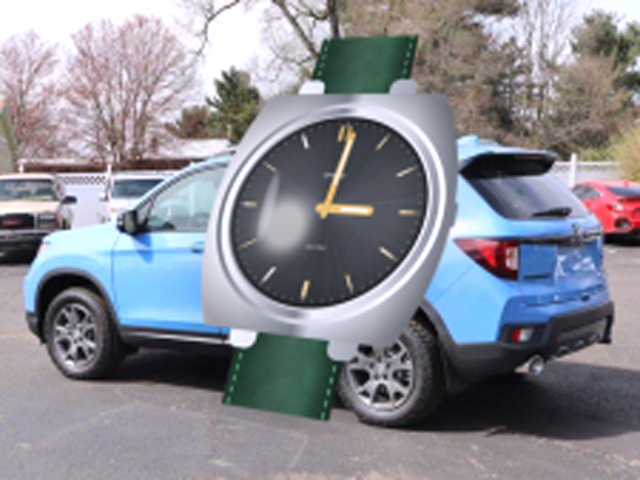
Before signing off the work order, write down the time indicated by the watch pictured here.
3:01
